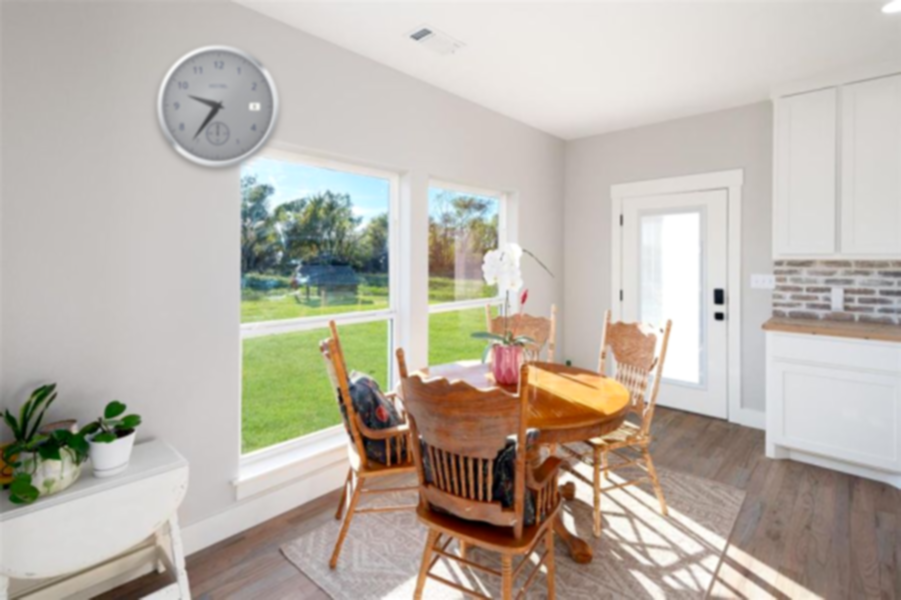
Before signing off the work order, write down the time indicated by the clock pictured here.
9:36
